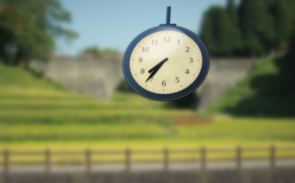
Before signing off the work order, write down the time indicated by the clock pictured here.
7:36
